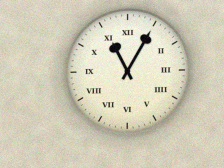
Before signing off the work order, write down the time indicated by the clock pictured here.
11:05
